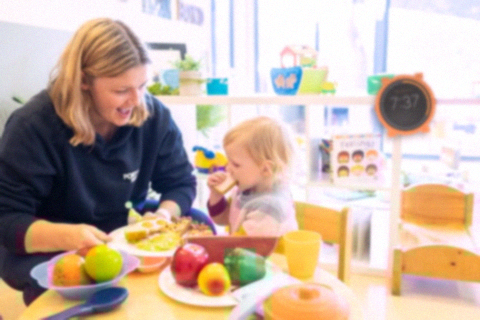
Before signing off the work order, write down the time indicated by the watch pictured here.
7:37
